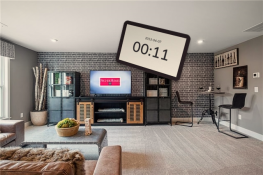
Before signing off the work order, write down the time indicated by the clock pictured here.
0:11
